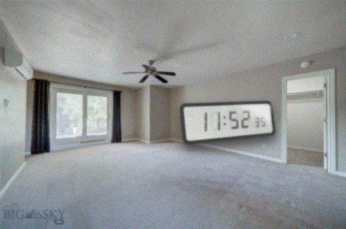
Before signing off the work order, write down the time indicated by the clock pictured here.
11:52
